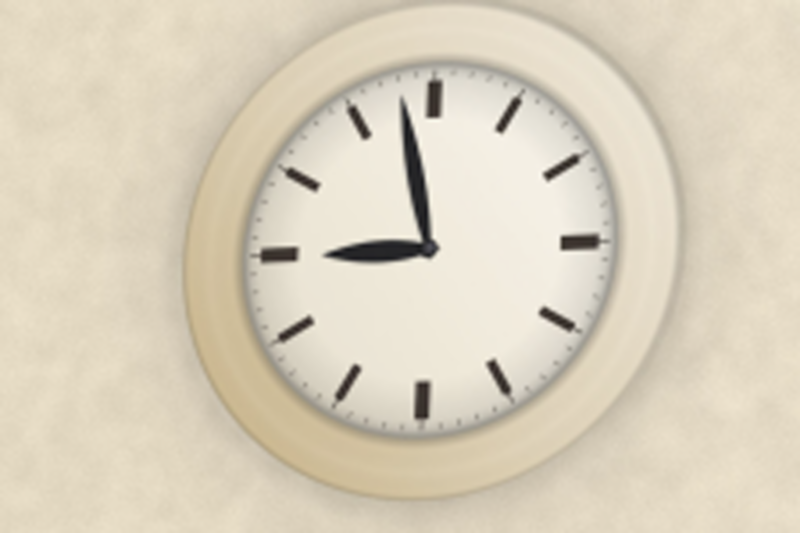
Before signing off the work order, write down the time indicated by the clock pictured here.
8:58
